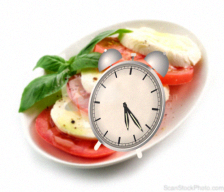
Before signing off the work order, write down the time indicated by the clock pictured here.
5:22
